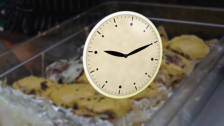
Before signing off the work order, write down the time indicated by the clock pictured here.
9:10
